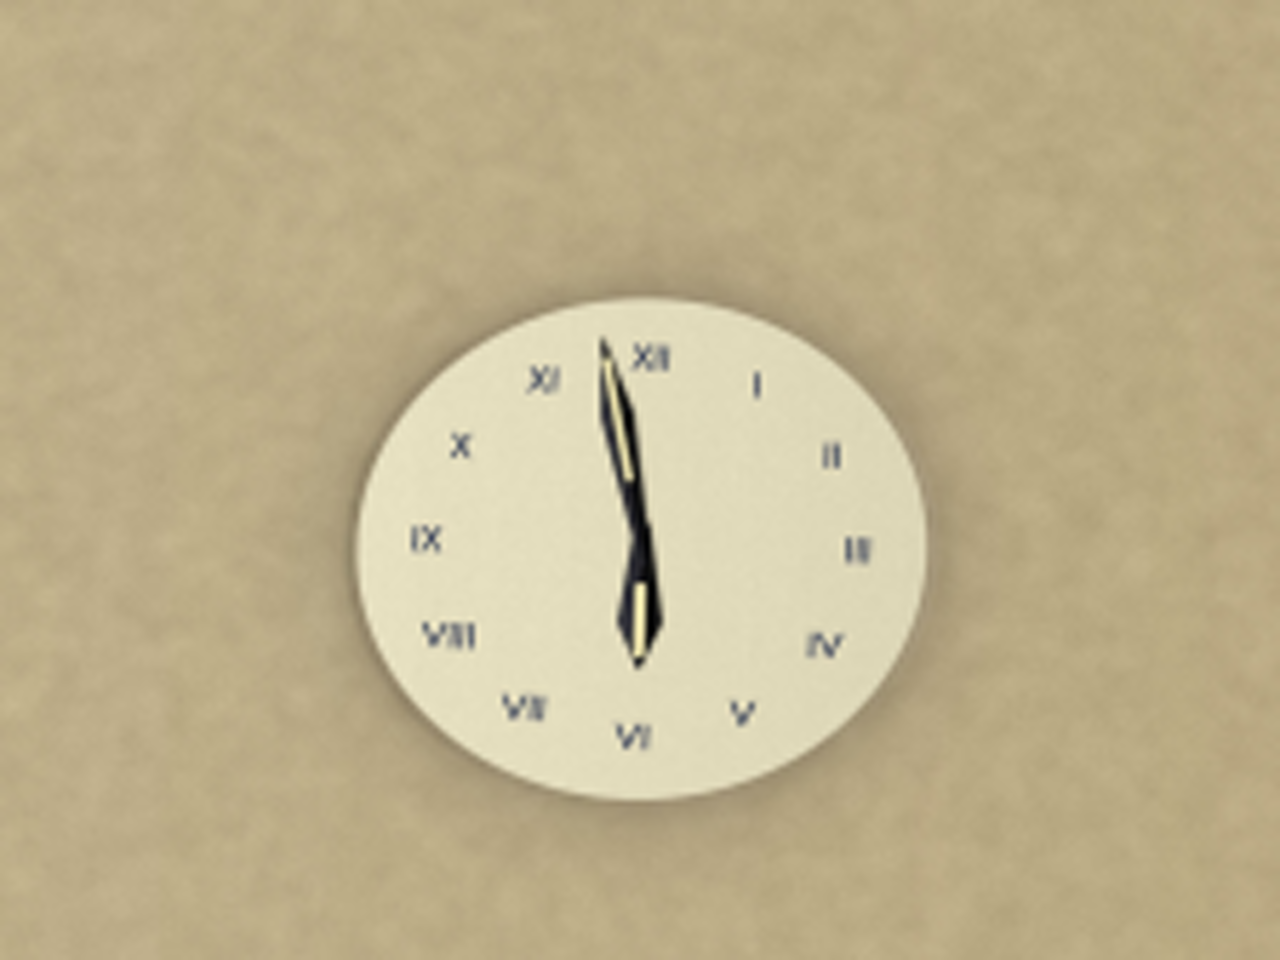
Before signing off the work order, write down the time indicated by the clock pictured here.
5:58
